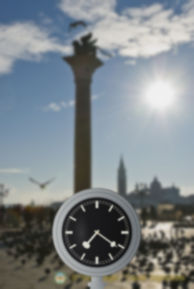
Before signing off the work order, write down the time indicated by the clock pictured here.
7:21
